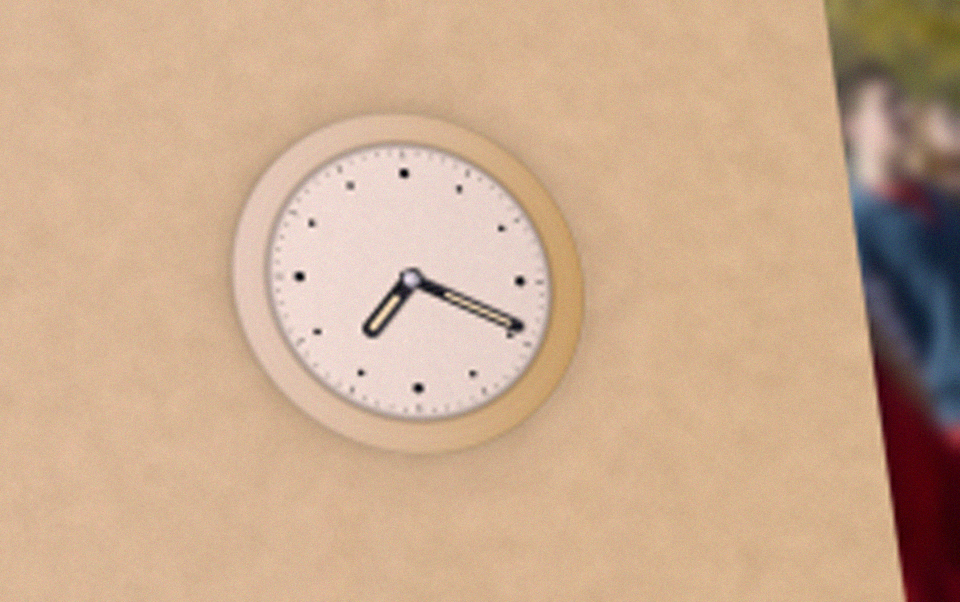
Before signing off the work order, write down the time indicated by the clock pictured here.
7:19
